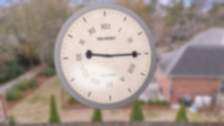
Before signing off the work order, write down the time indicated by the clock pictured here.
9:15
